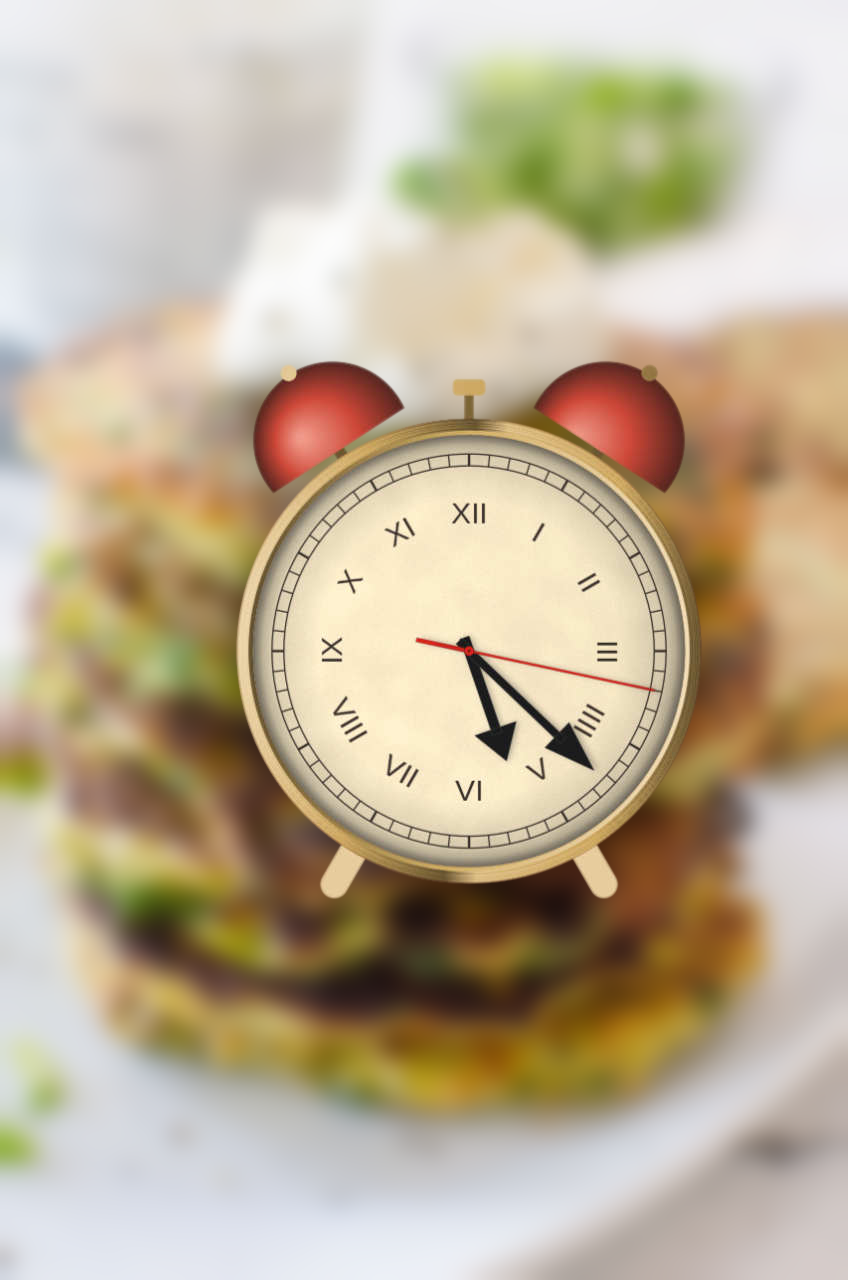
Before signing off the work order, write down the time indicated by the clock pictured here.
5:22:17
